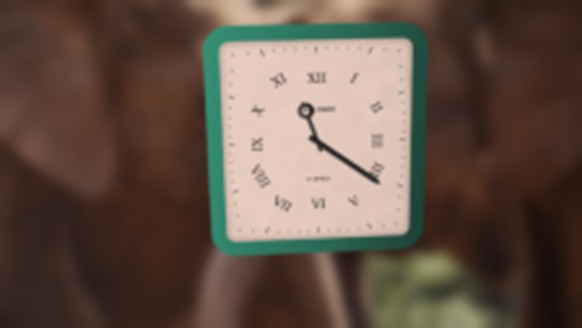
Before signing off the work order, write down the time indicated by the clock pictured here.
11:21
